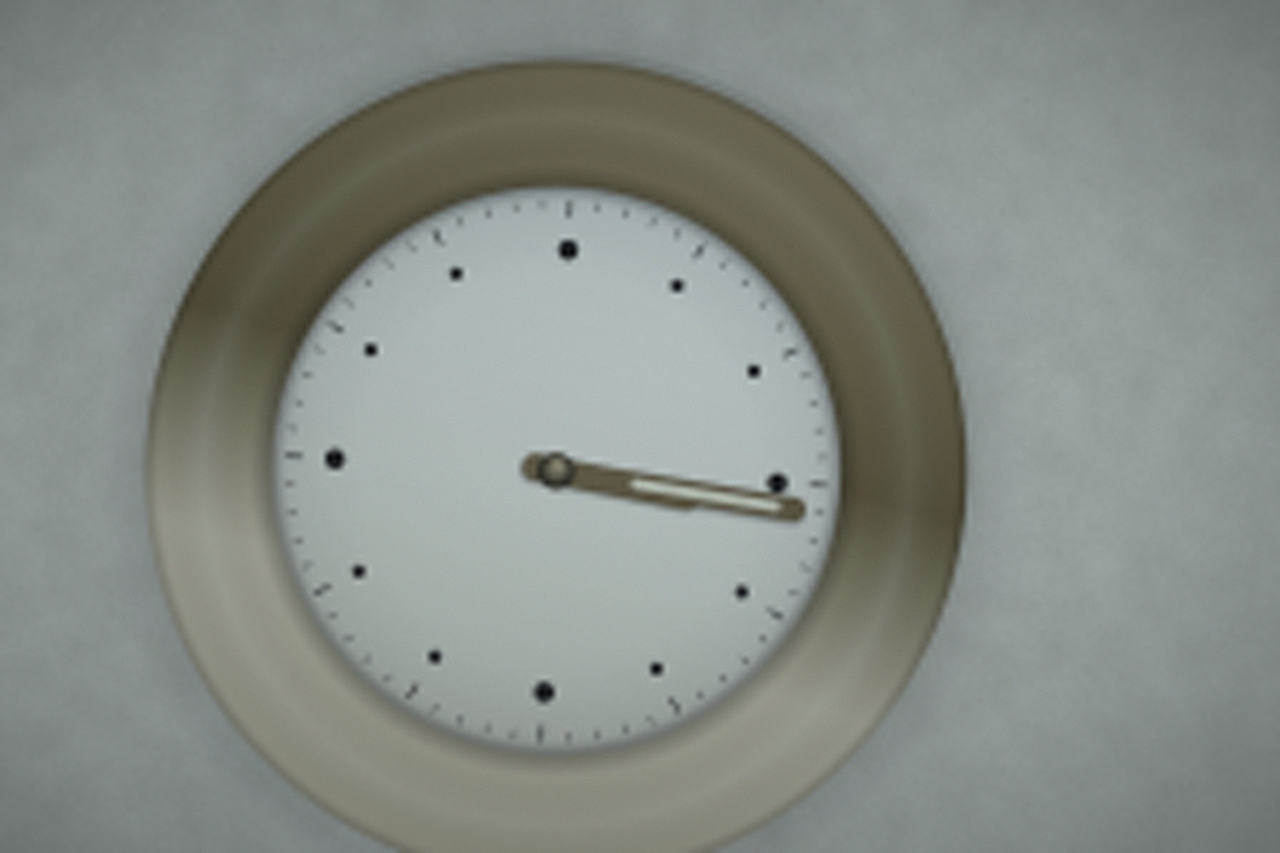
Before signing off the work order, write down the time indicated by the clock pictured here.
3:16
